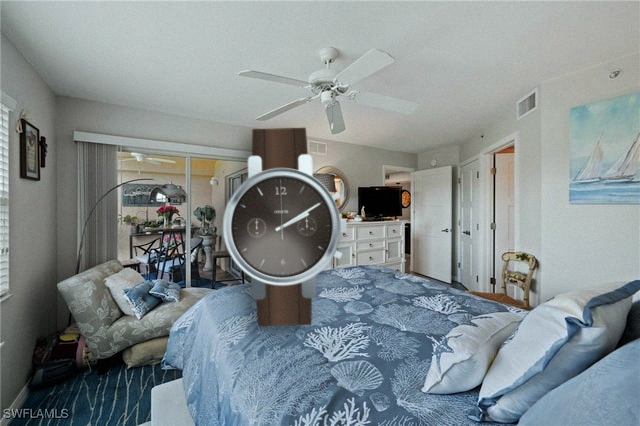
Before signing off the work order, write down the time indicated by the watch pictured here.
2:10
